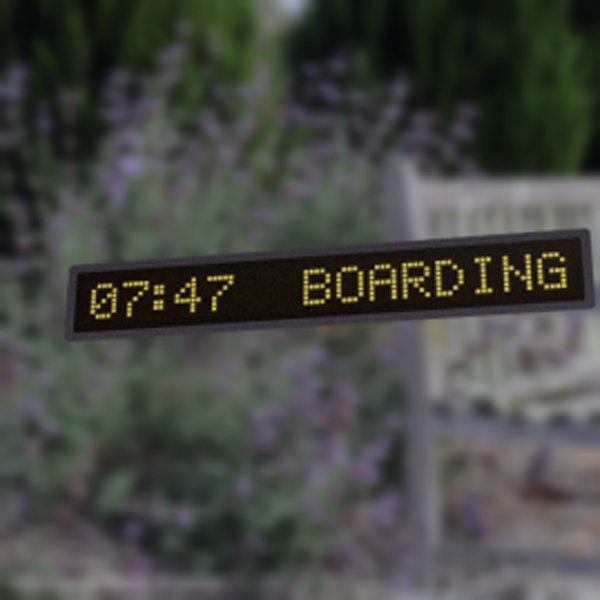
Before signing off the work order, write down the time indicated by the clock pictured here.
7:47
